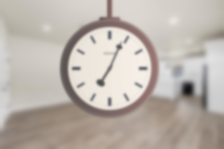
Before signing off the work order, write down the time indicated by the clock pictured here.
7:04
